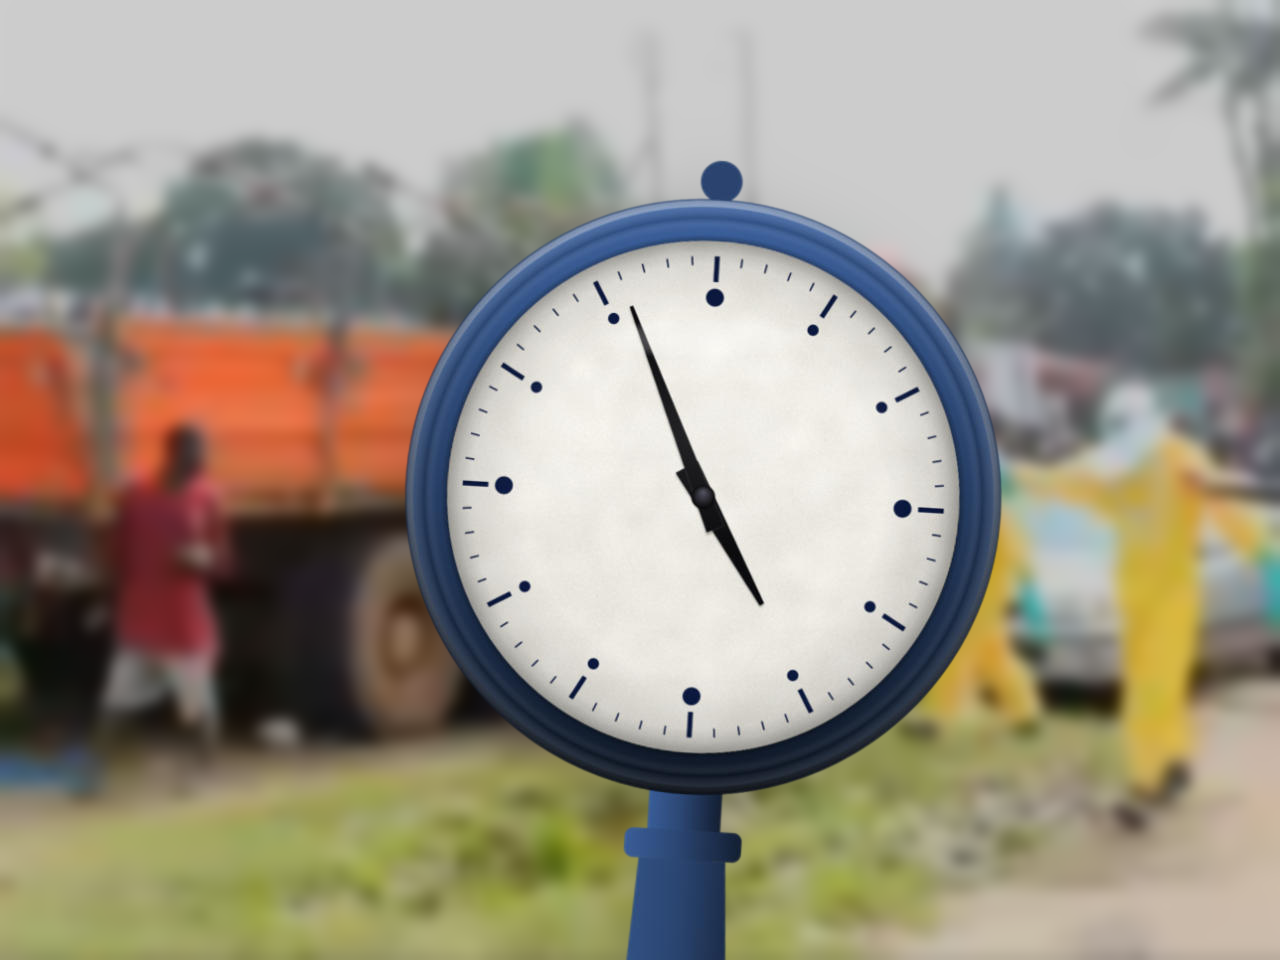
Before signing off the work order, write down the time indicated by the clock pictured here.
4:56
